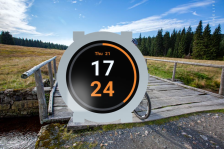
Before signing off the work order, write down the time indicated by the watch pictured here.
17:24
